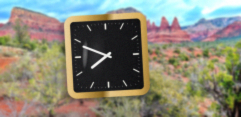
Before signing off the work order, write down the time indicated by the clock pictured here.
7:49
